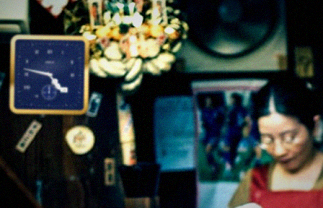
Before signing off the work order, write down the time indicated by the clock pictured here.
4:47
